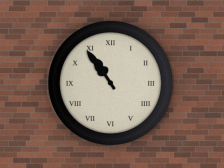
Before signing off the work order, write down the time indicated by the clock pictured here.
10:54
